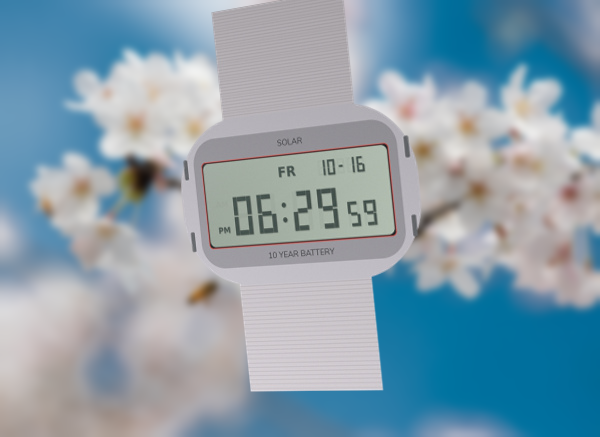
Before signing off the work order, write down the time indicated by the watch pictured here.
6:29:59
